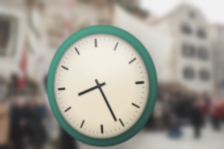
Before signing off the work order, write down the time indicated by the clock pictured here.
8:26
